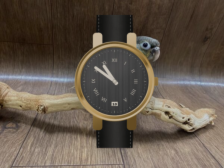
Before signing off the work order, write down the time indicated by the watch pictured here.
10:51
